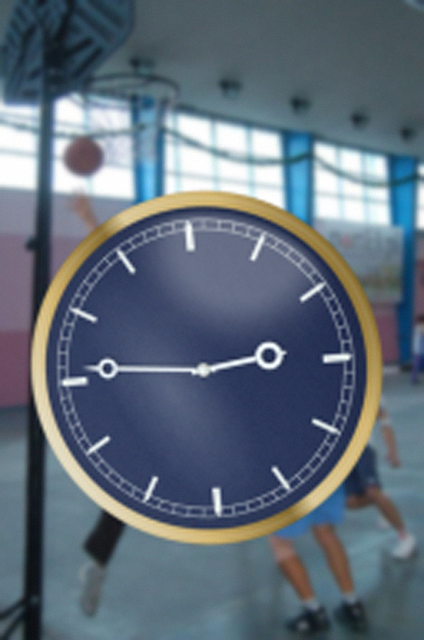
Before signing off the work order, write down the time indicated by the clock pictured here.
2:46
